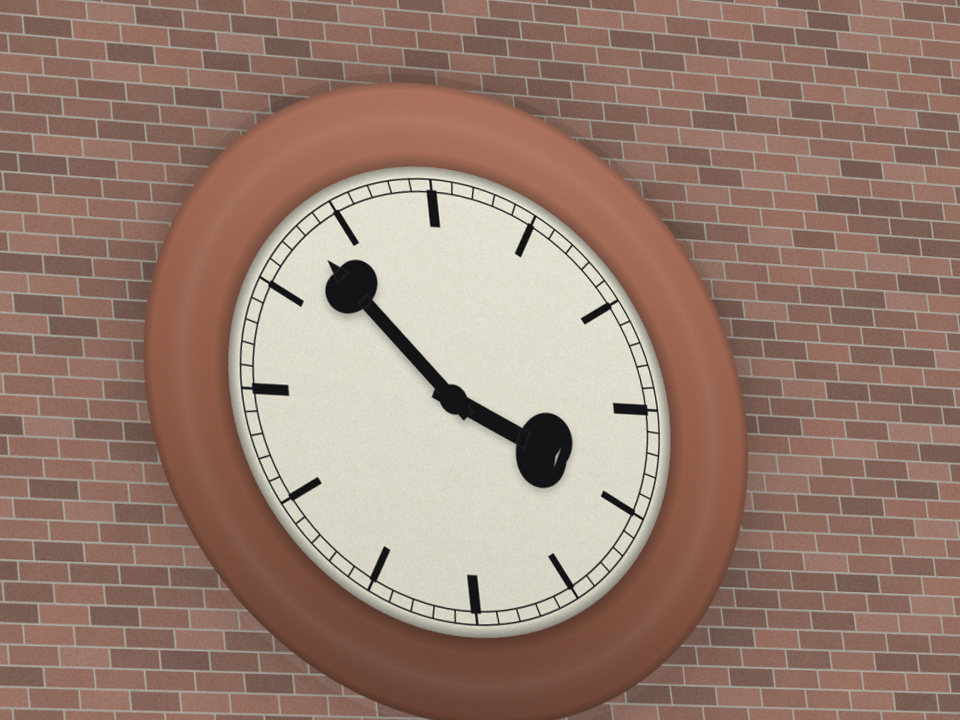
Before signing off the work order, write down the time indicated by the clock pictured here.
3:53
